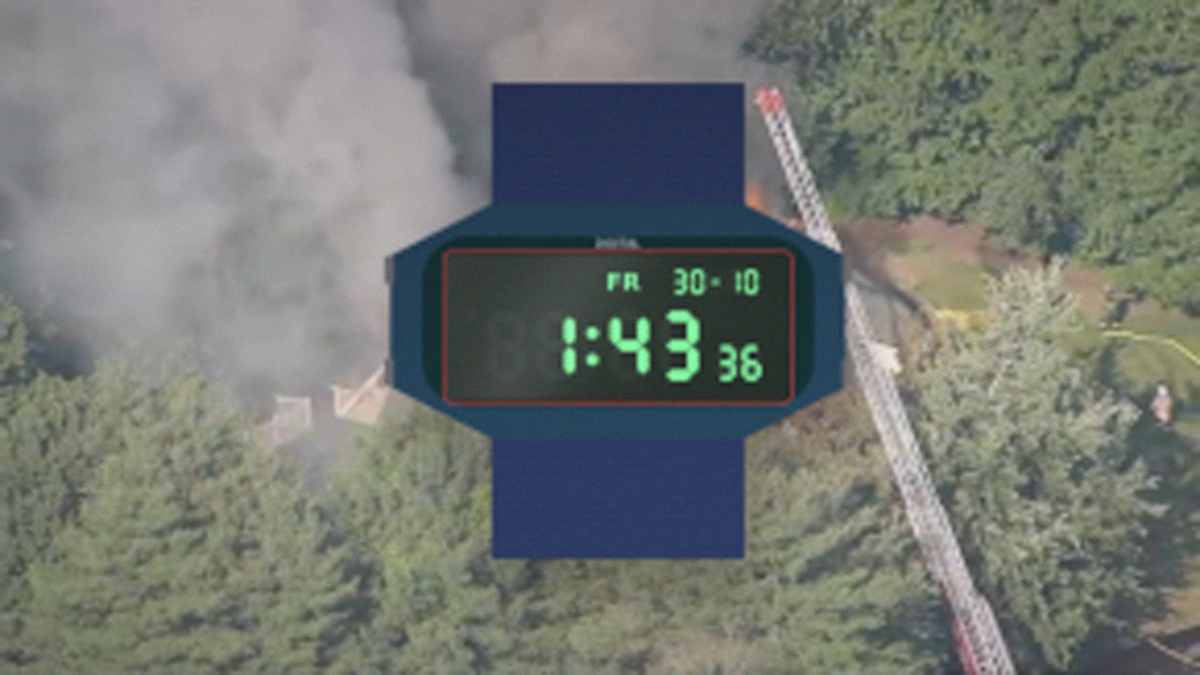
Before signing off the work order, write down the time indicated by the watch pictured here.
1:43:36
